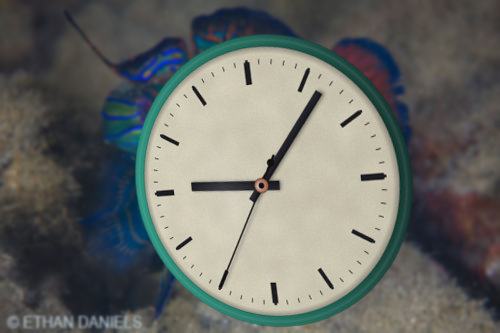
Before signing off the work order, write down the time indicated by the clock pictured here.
9:06:35
